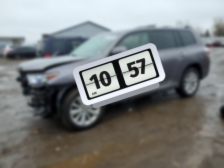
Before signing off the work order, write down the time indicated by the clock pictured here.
10:57
